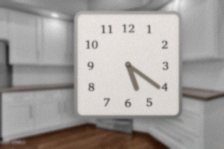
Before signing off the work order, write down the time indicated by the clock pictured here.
5:21
